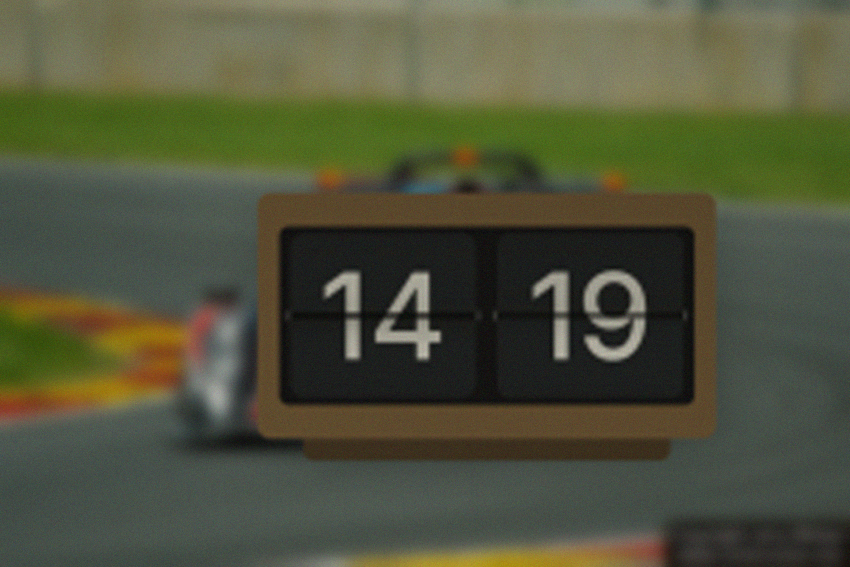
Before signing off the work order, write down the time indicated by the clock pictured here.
14:19
